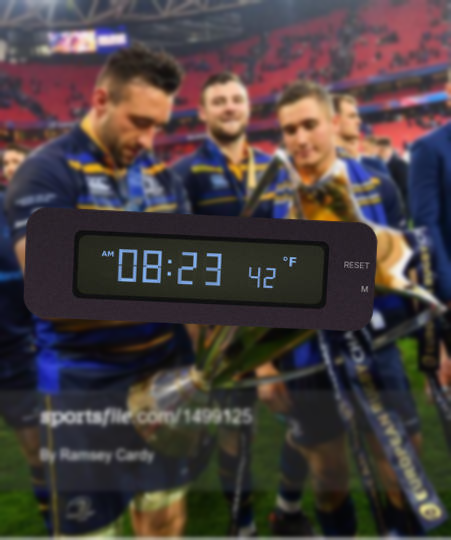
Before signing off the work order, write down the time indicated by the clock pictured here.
8:23
